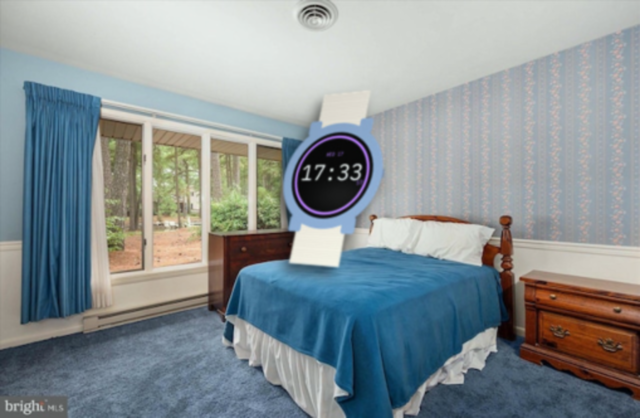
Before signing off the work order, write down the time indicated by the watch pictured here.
17:33
